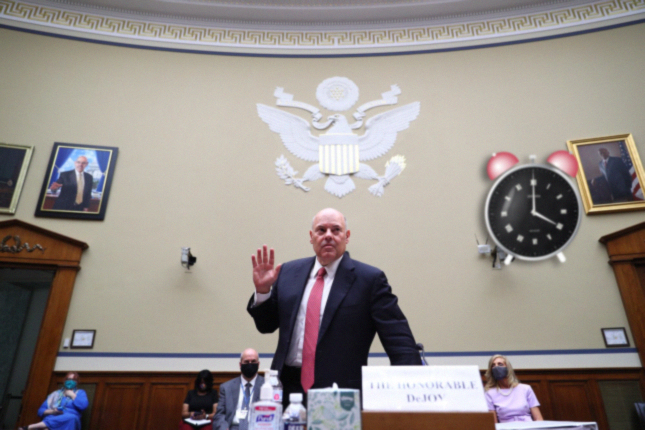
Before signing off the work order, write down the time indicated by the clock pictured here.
4:00
